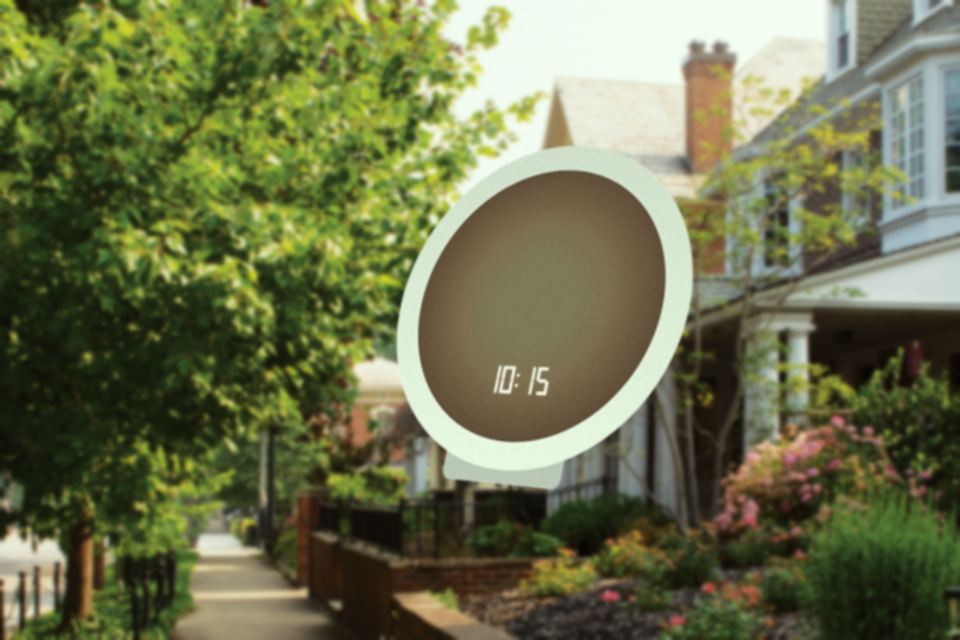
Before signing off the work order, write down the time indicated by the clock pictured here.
10:15
